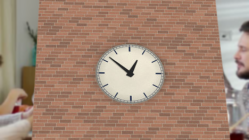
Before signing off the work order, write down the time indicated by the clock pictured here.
12:52
